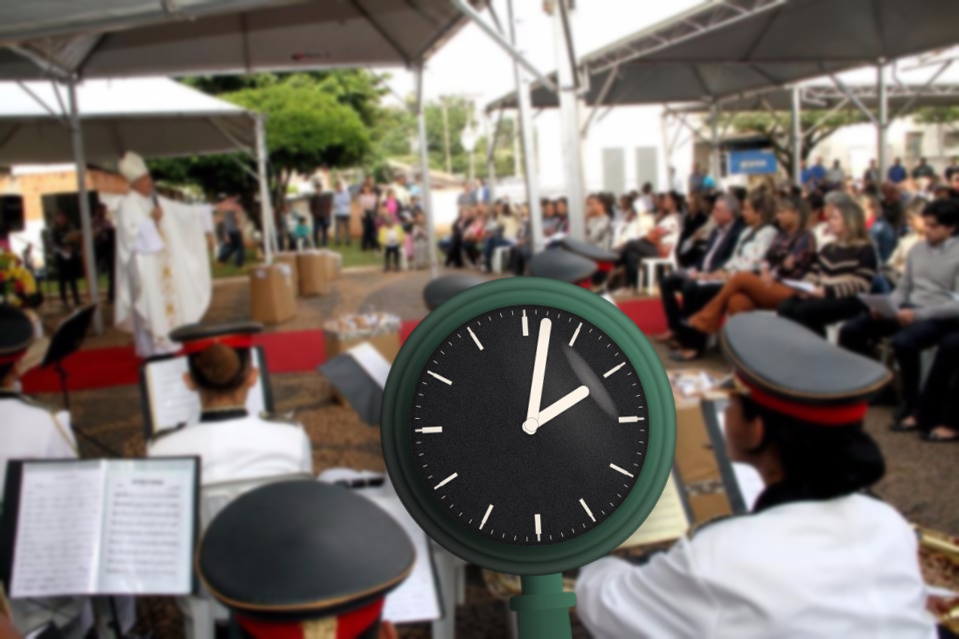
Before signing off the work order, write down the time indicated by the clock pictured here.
2:02
